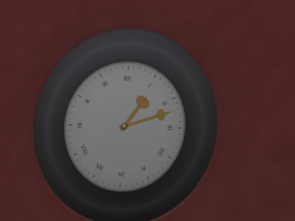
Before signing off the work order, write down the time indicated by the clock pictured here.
1:12
